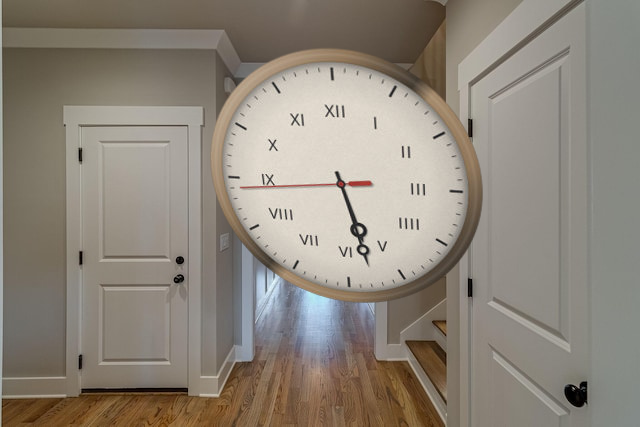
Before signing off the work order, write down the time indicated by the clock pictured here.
5:27:44
